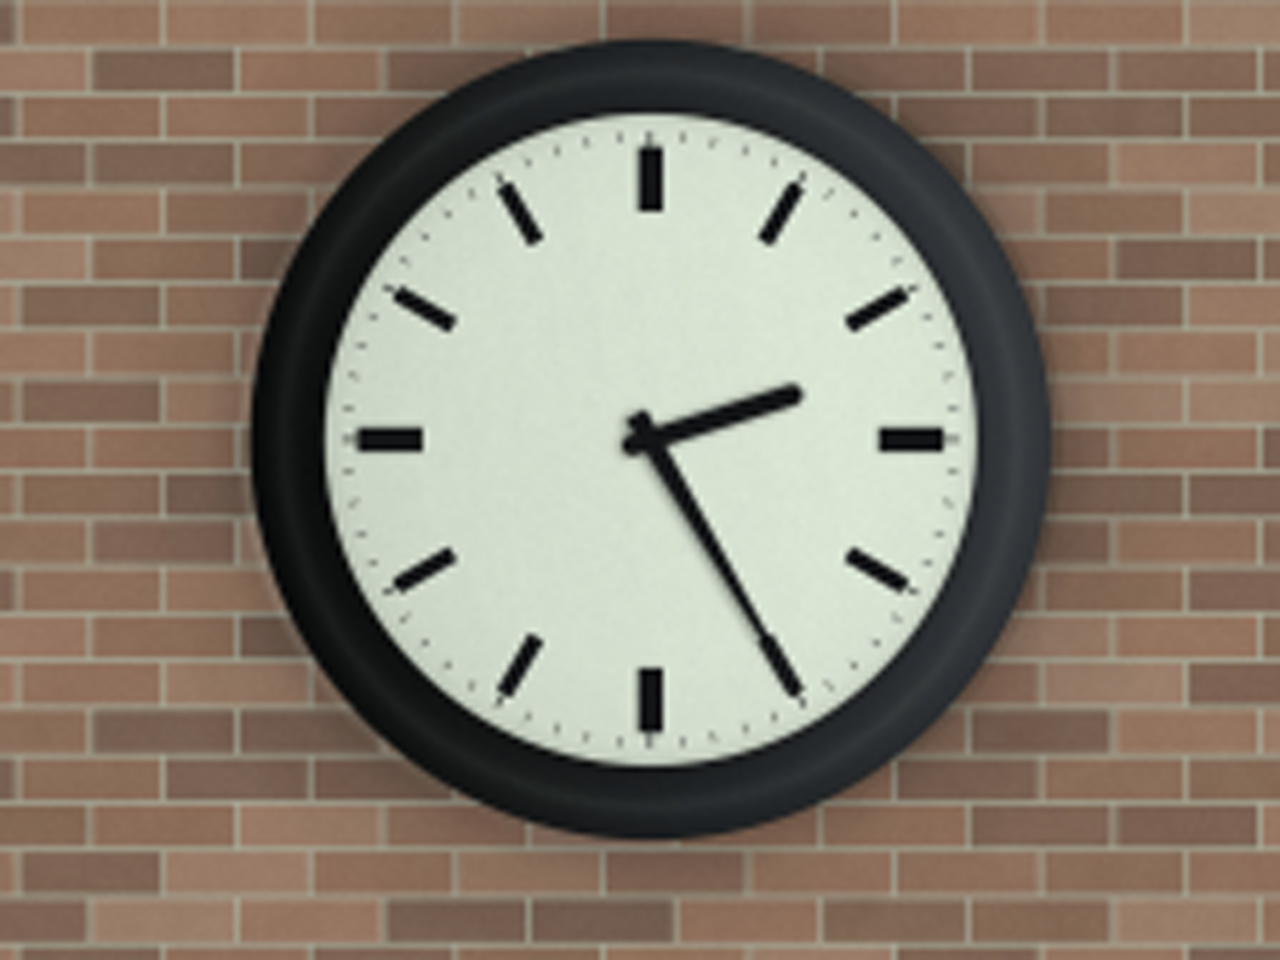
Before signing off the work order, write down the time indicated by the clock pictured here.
2:25
